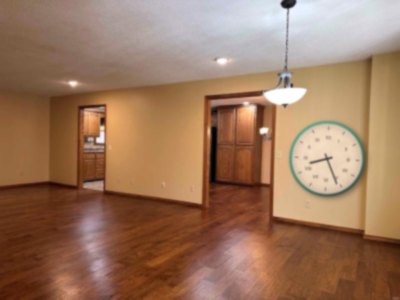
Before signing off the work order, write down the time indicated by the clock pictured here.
8:26
